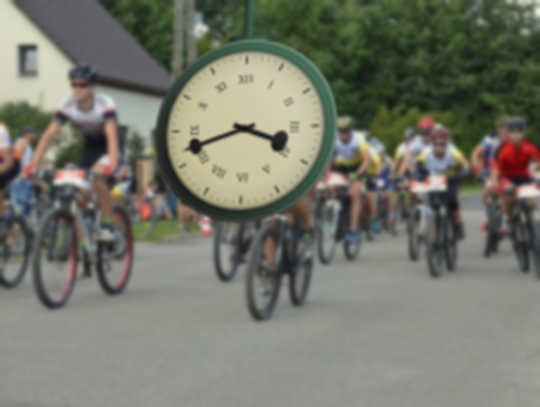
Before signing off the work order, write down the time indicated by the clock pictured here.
3:42
